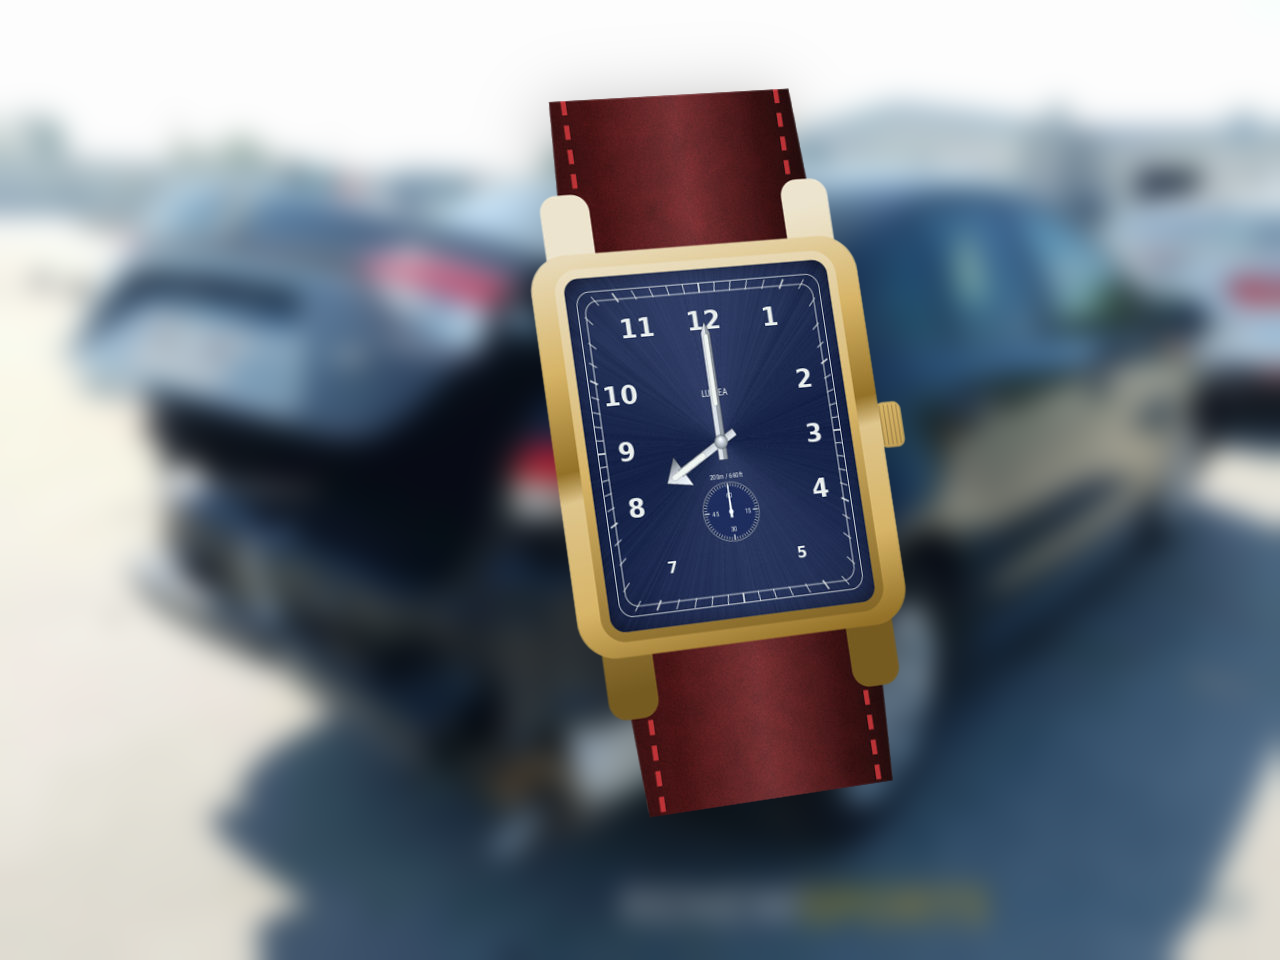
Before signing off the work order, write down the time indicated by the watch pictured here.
8:00
